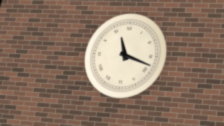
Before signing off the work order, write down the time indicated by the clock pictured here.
11:18
